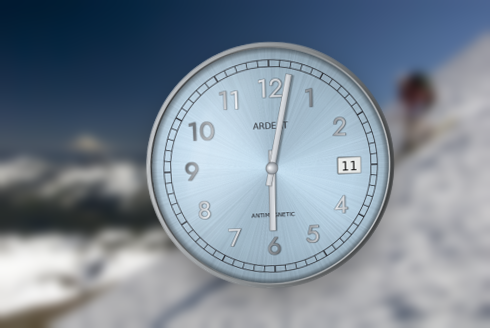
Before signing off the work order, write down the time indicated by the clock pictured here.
6:02
